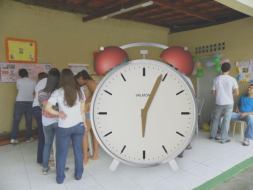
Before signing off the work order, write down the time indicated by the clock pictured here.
6:04
